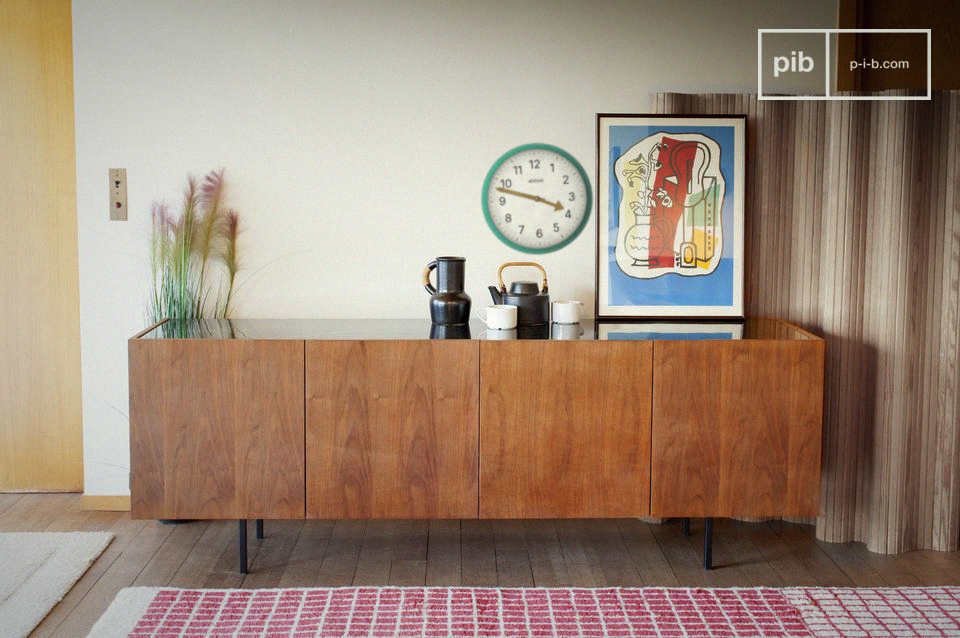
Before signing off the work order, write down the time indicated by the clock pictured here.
3:48
